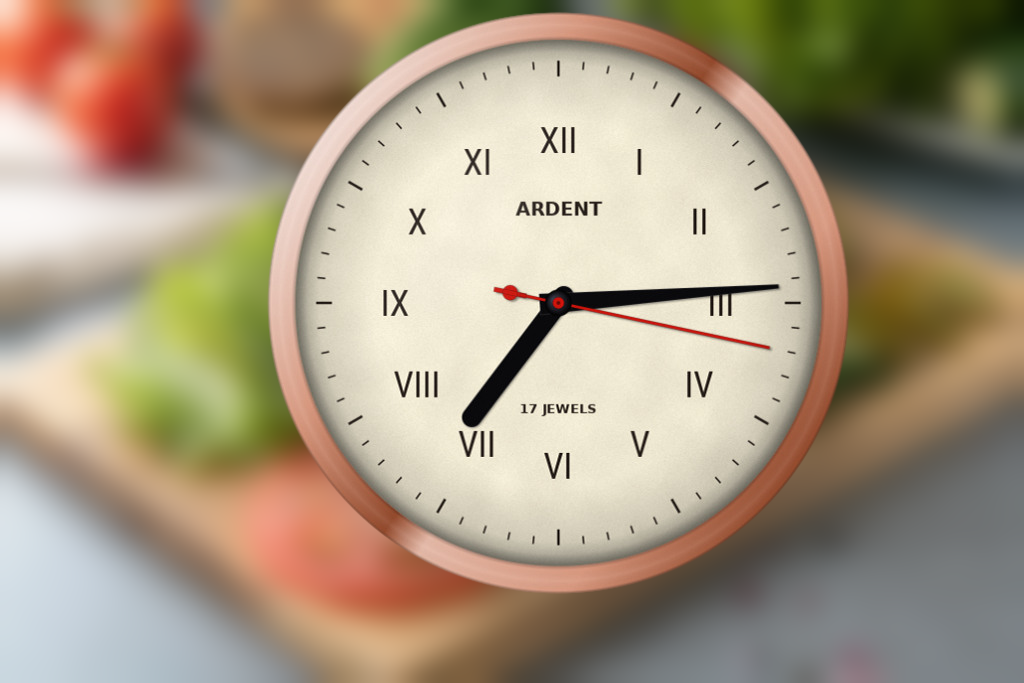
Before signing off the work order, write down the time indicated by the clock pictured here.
7:14:17
